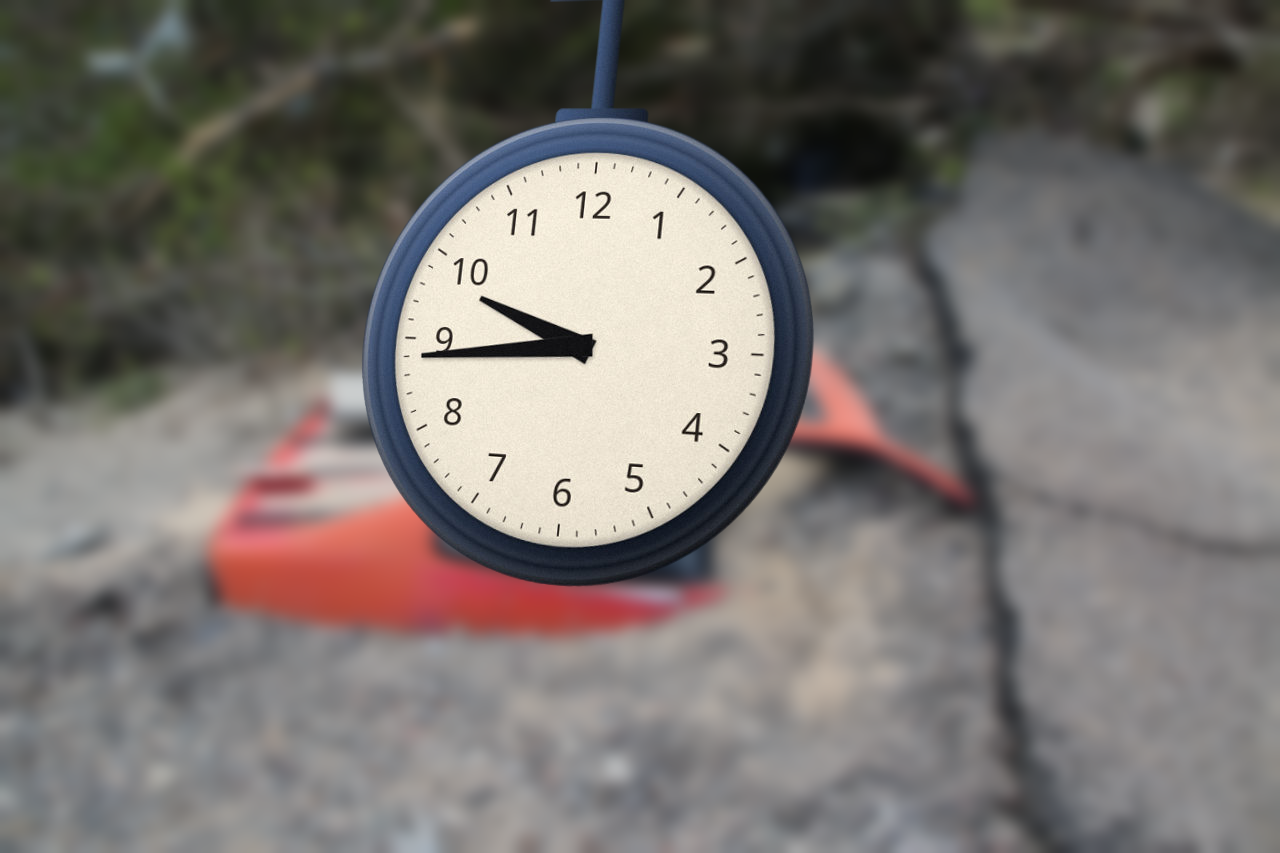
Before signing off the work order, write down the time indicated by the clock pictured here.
9:44
